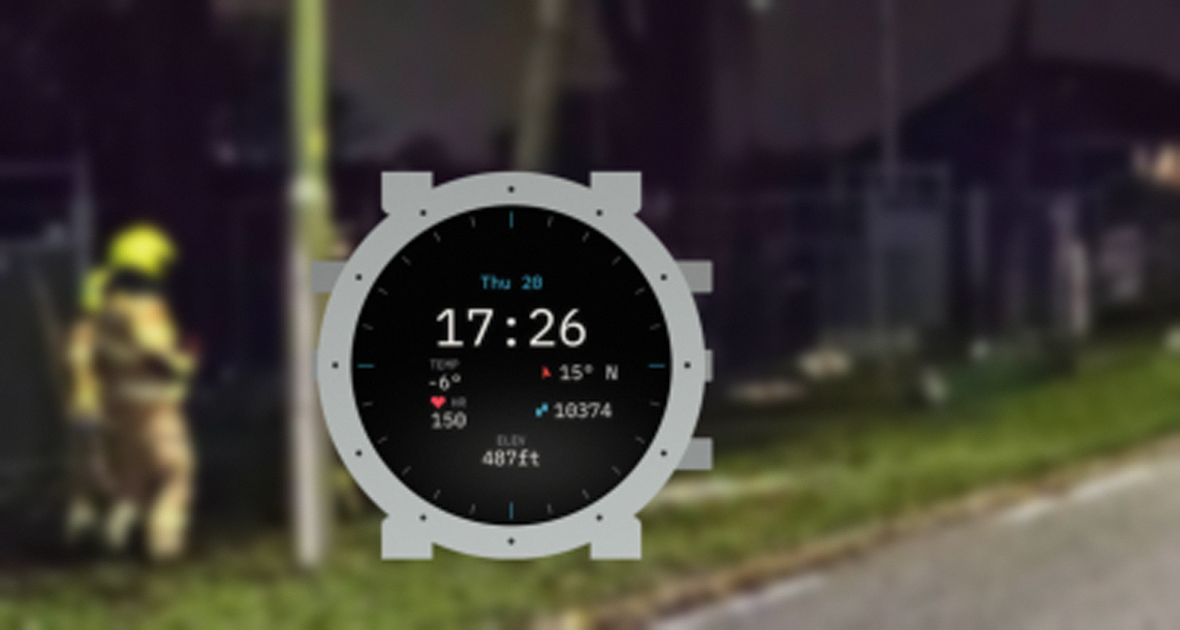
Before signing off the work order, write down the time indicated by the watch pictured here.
17:26
